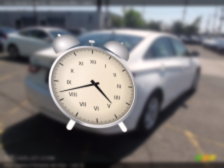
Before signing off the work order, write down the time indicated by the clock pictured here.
4:42
